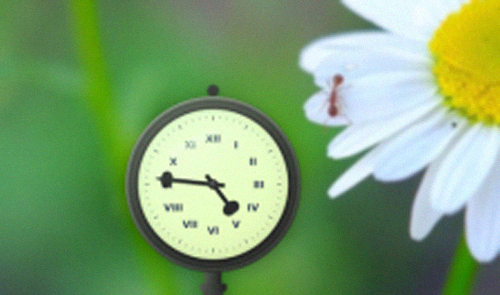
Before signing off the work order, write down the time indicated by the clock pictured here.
4:46
